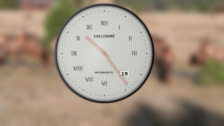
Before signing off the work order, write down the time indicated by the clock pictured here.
10:24
